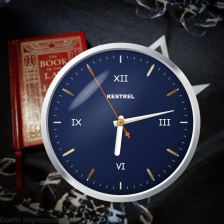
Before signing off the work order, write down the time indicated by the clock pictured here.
6:12:55
